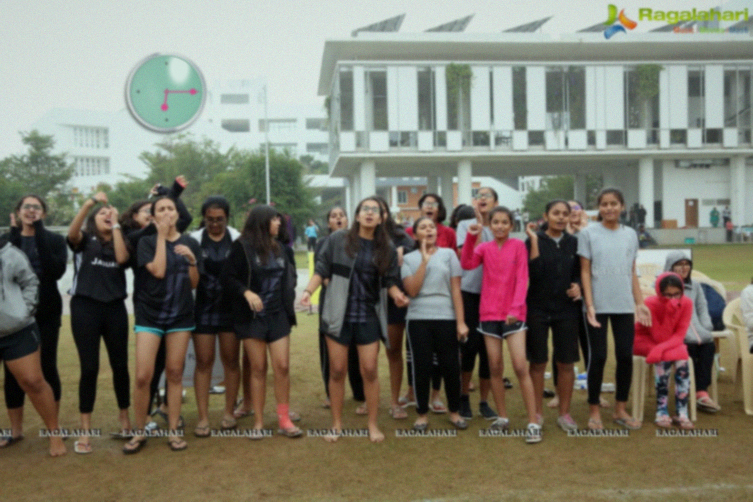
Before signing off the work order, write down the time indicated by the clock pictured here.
6:15
